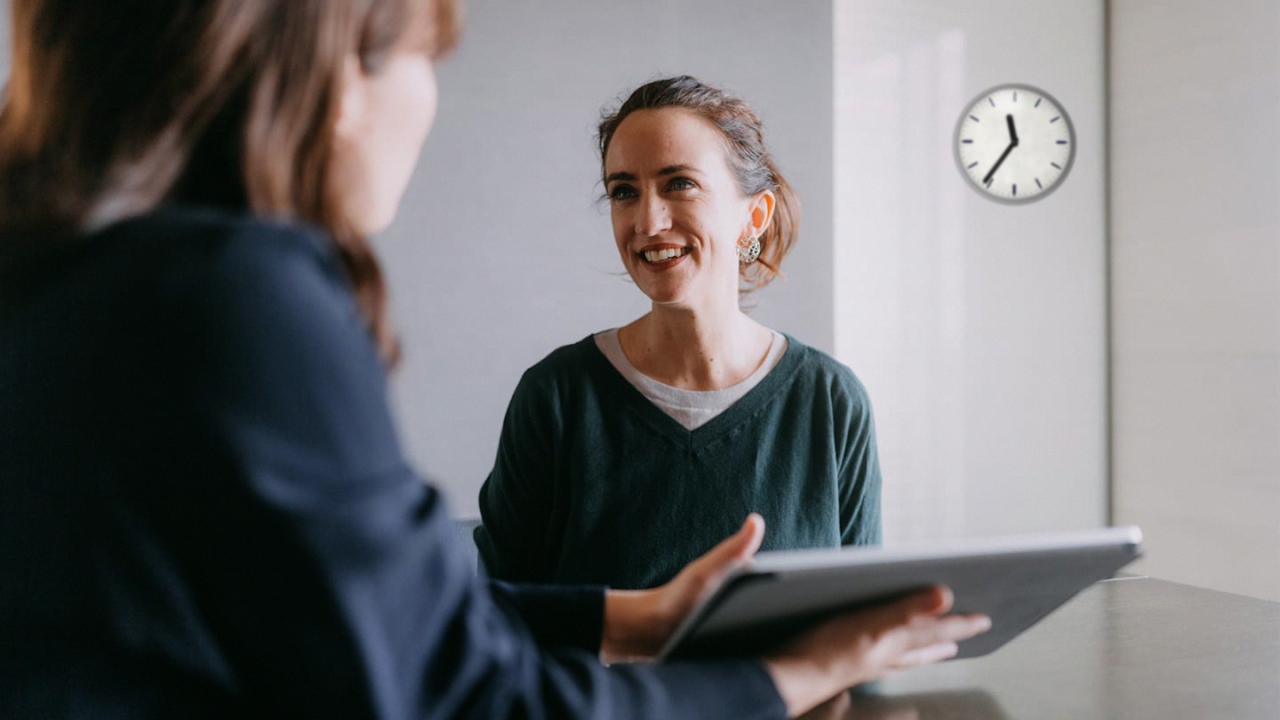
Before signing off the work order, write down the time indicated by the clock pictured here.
11:36
